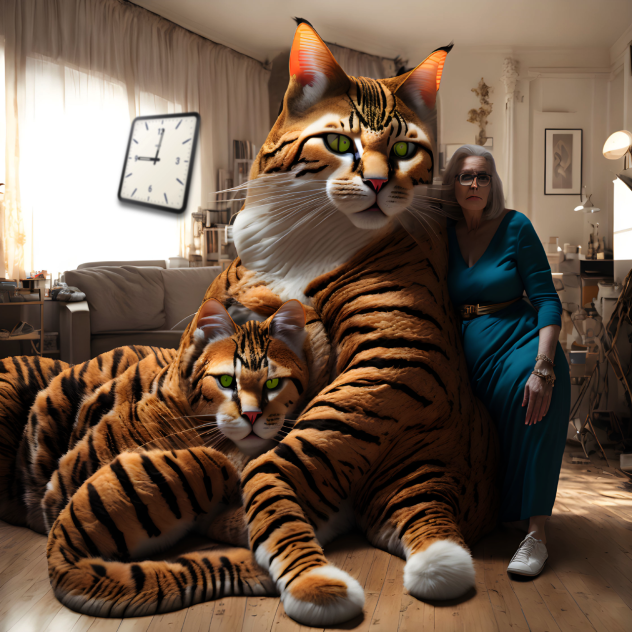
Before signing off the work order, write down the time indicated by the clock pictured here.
9:01
